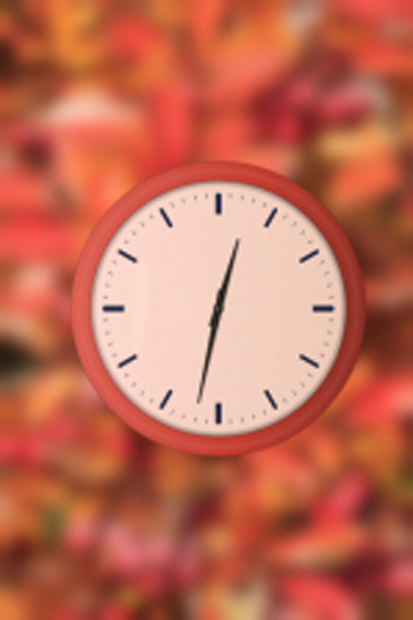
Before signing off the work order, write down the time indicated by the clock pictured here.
12:32
